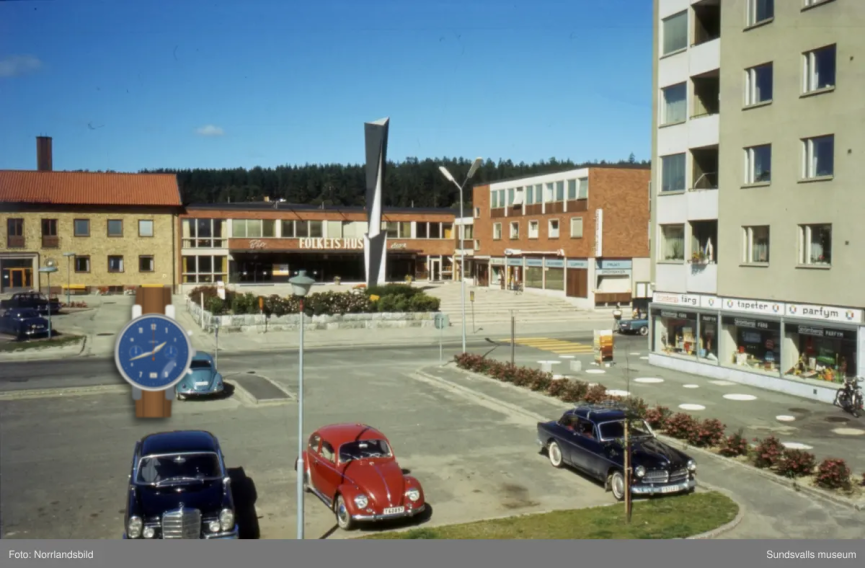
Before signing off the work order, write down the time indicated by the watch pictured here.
1:42
